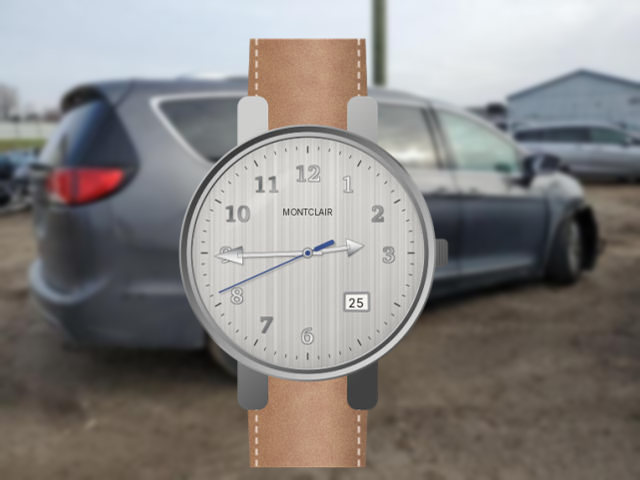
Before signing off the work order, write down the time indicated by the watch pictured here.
2:44:41
